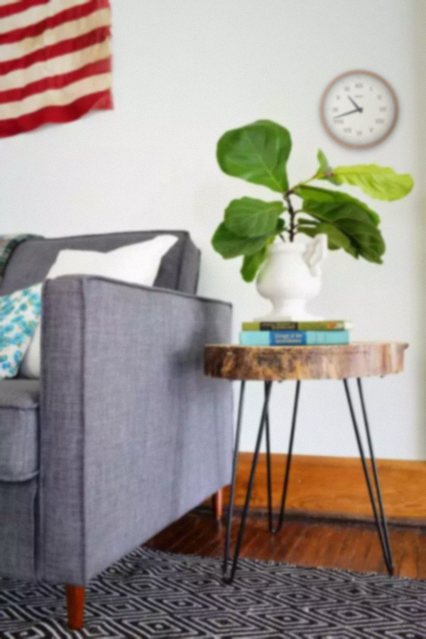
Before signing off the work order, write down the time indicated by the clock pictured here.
10:42
